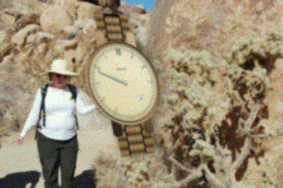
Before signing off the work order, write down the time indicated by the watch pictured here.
9:49
